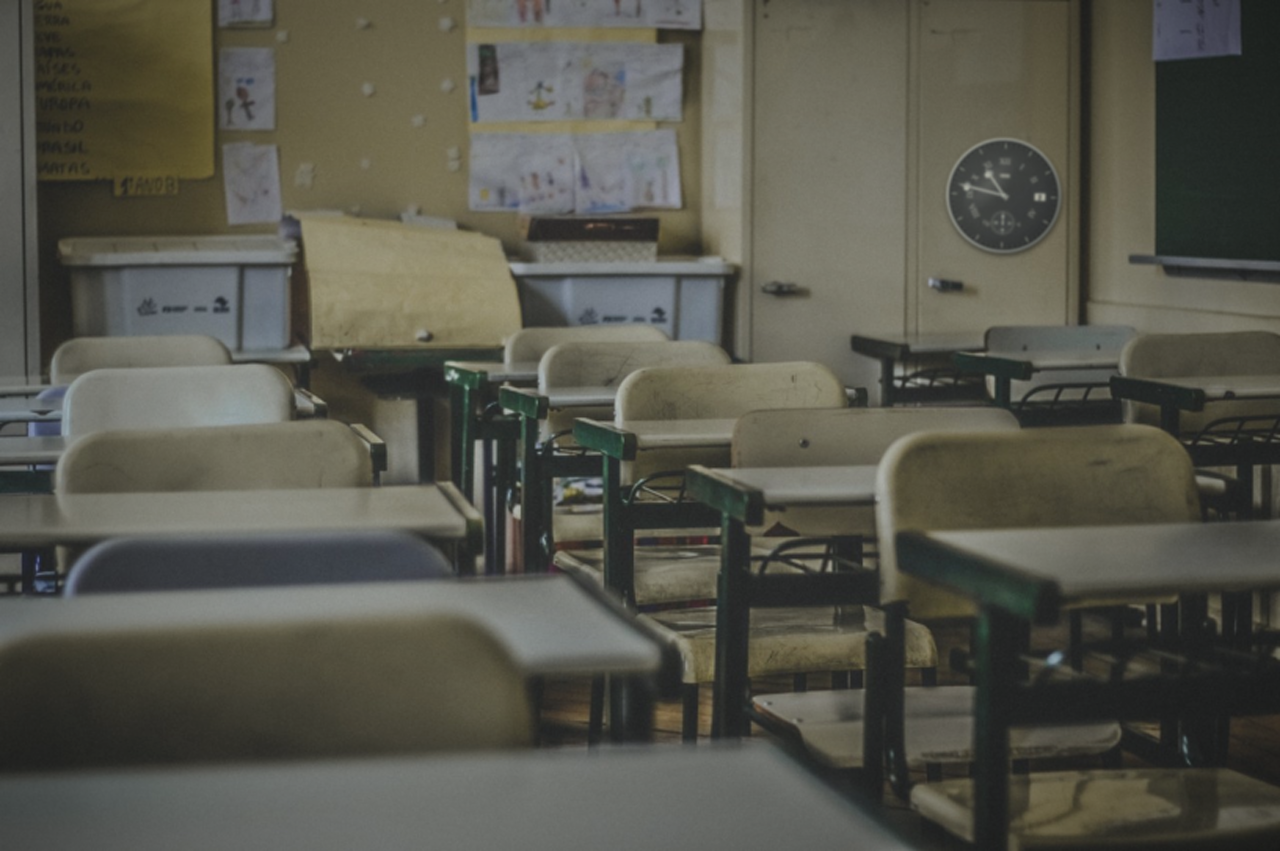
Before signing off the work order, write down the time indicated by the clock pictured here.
10:47
